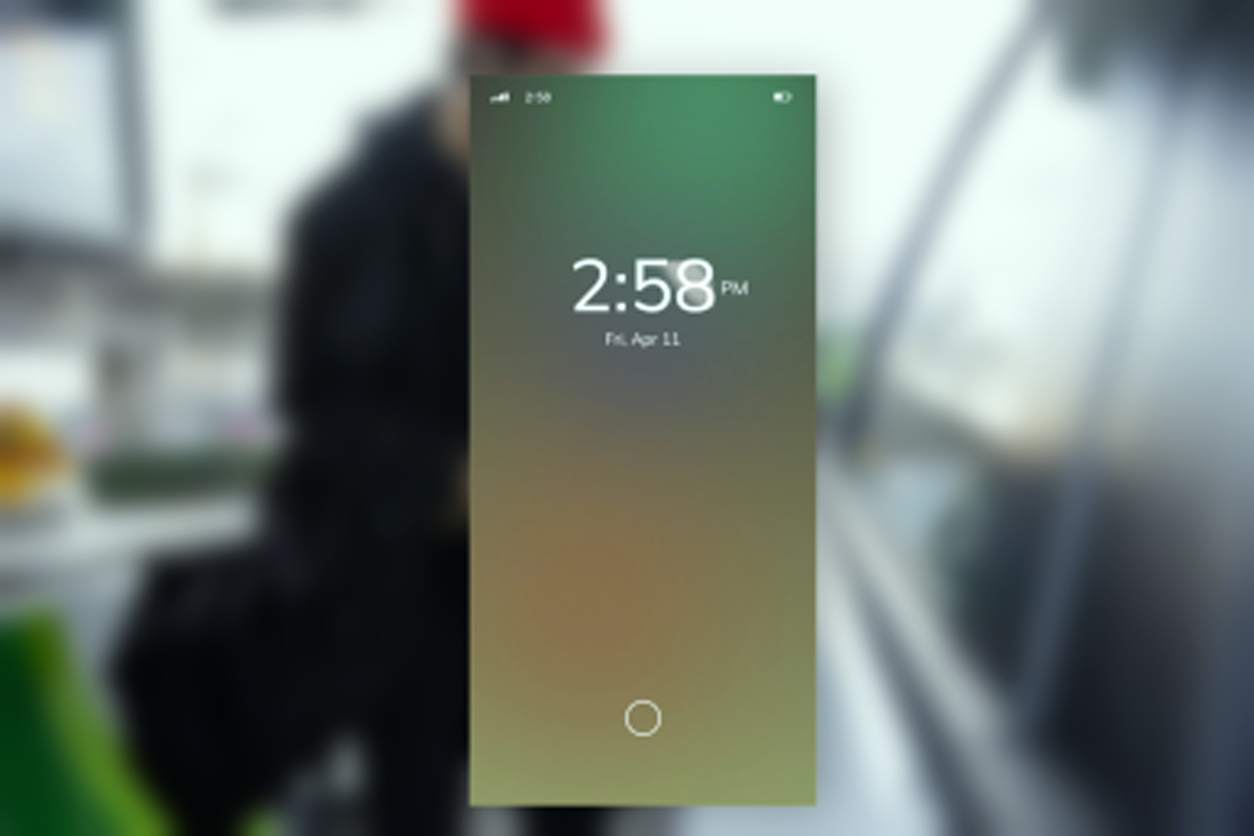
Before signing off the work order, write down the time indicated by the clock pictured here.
2:58
